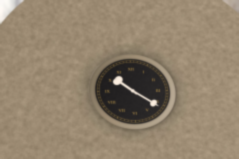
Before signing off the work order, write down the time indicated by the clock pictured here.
10:21
